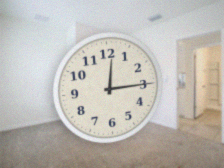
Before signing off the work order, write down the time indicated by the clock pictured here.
12:15
